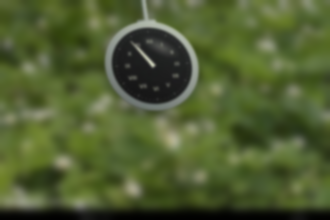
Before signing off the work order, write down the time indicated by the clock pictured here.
10:54
